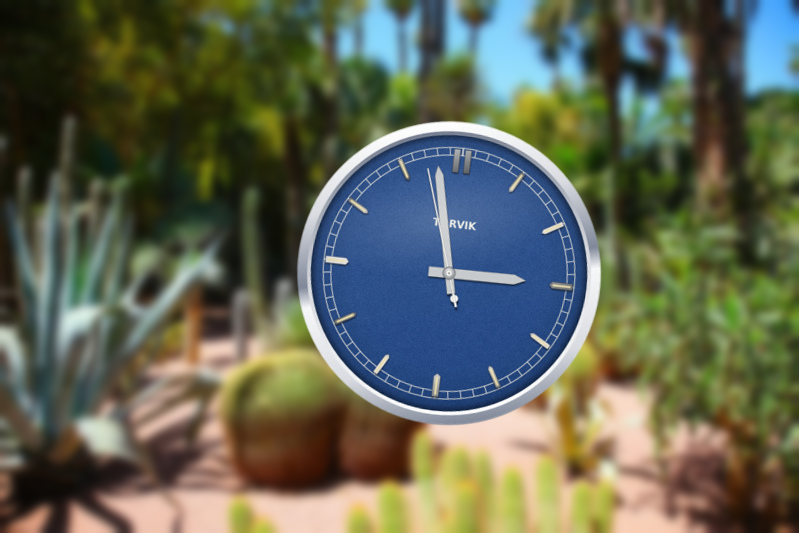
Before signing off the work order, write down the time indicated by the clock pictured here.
2:57:57
